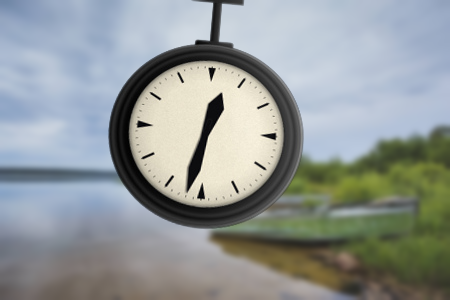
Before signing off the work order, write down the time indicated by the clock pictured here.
12:32
